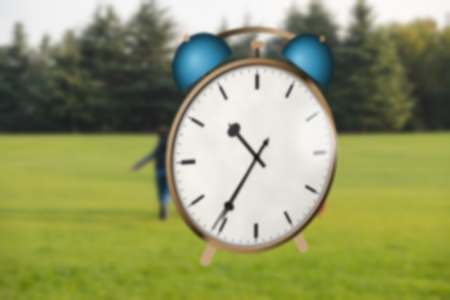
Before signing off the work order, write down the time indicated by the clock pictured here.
10:35:36
